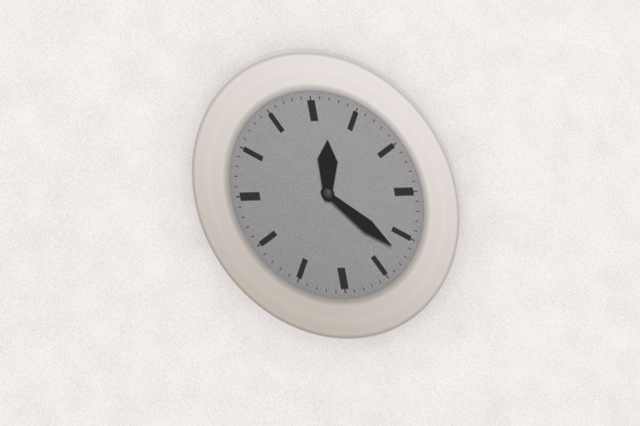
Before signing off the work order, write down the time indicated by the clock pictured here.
12:22
